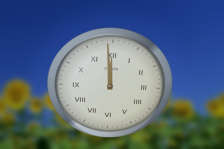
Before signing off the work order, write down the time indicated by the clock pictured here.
11:59
